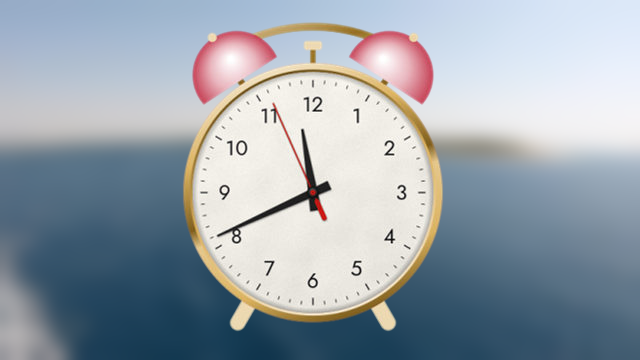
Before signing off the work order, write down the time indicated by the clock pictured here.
11:40:56
